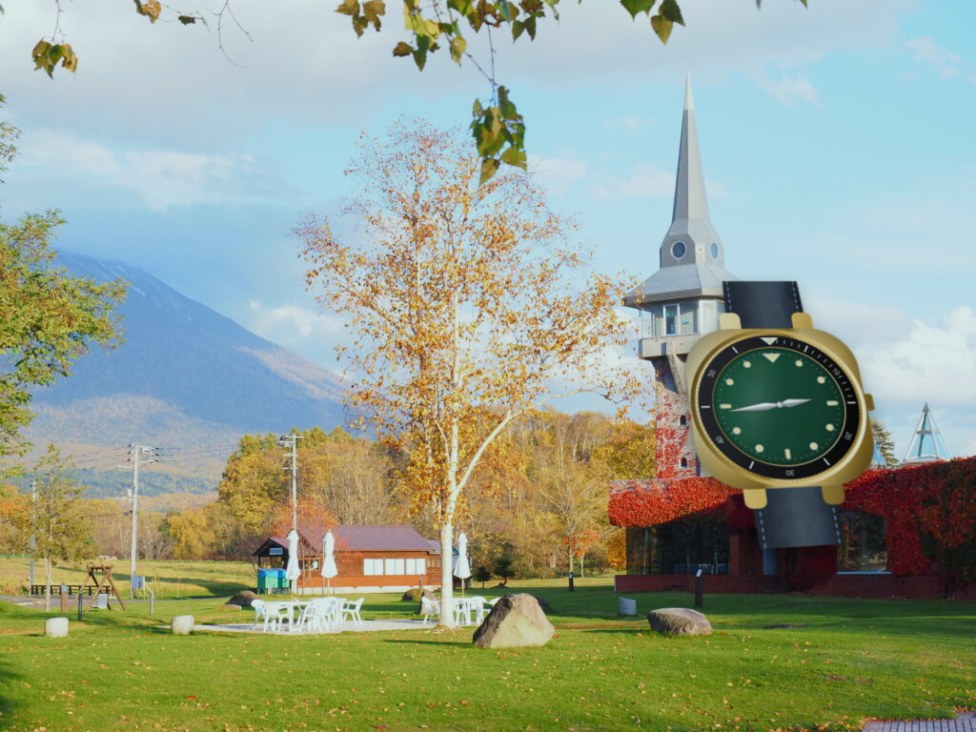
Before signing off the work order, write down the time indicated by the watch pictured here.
2:44
